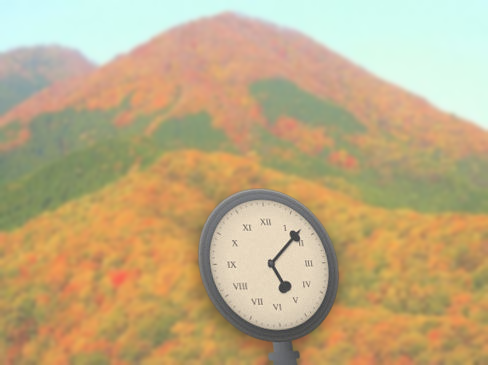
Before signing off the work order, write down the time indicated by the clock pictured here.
5:08
